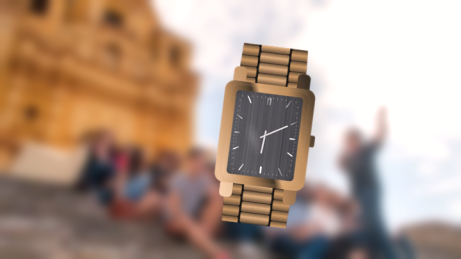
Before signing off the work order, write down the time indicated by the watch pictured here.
6:10
